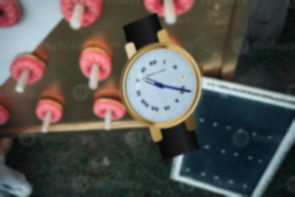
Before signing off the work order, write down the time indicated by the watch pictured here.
10:20
